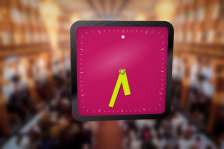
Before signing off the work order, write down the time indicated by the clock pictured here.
5:33
